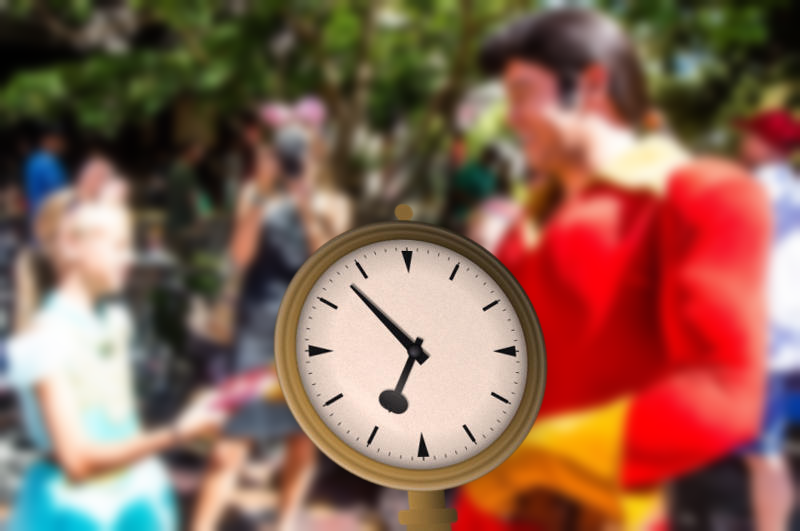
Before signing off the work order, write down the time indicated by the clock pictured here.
6:53
